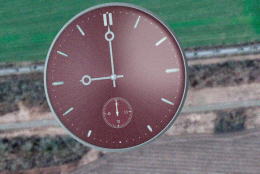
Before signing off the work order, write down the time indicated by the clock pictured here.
9:00
